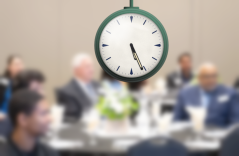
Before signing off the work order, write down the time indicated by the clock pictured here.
5:26
